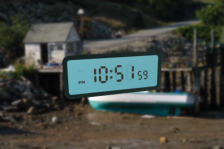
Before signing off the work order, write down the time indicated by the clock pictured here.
10:51:59
